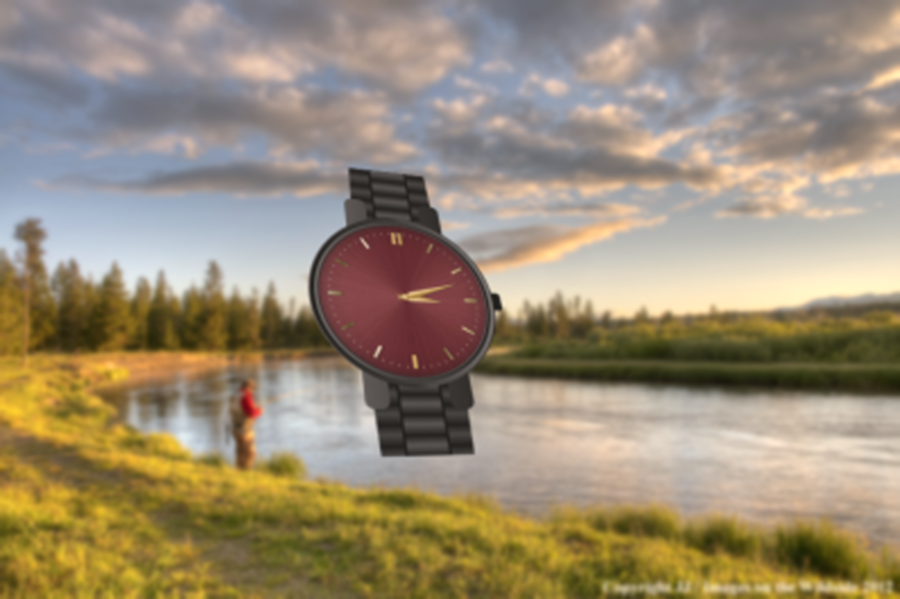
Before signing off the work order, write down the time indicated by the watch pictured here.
3:12
